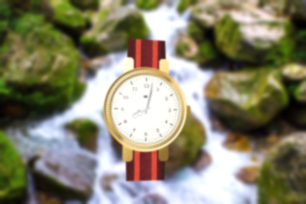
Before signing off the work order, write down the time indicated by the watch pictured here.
8:02
